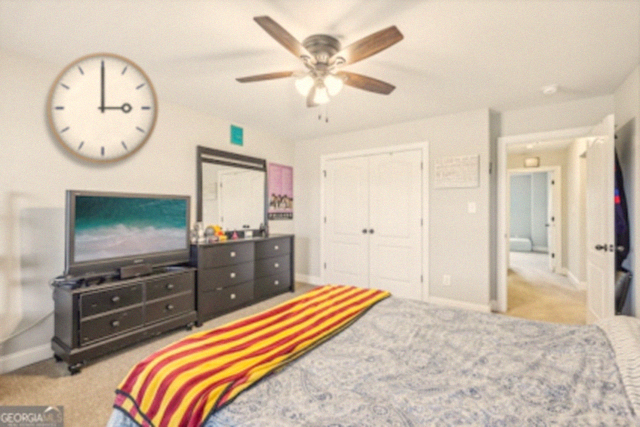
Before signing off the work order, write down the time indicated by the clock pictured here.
3:00
